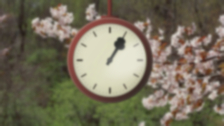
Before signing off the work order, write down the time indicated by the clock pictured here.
1:05
